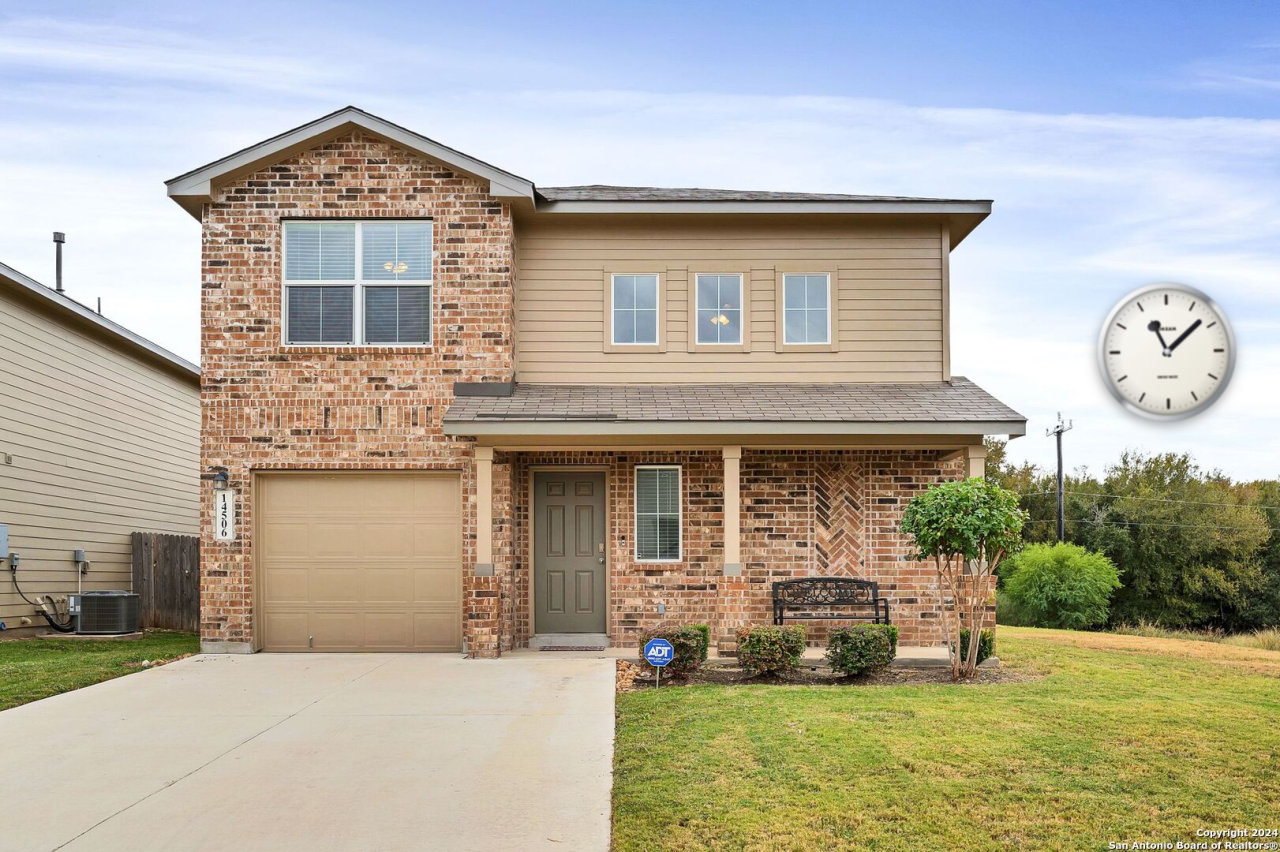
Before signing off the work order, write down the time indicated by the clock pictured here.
11:08
